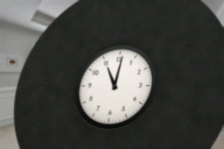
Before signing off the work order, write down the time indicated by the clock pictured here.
11:01
